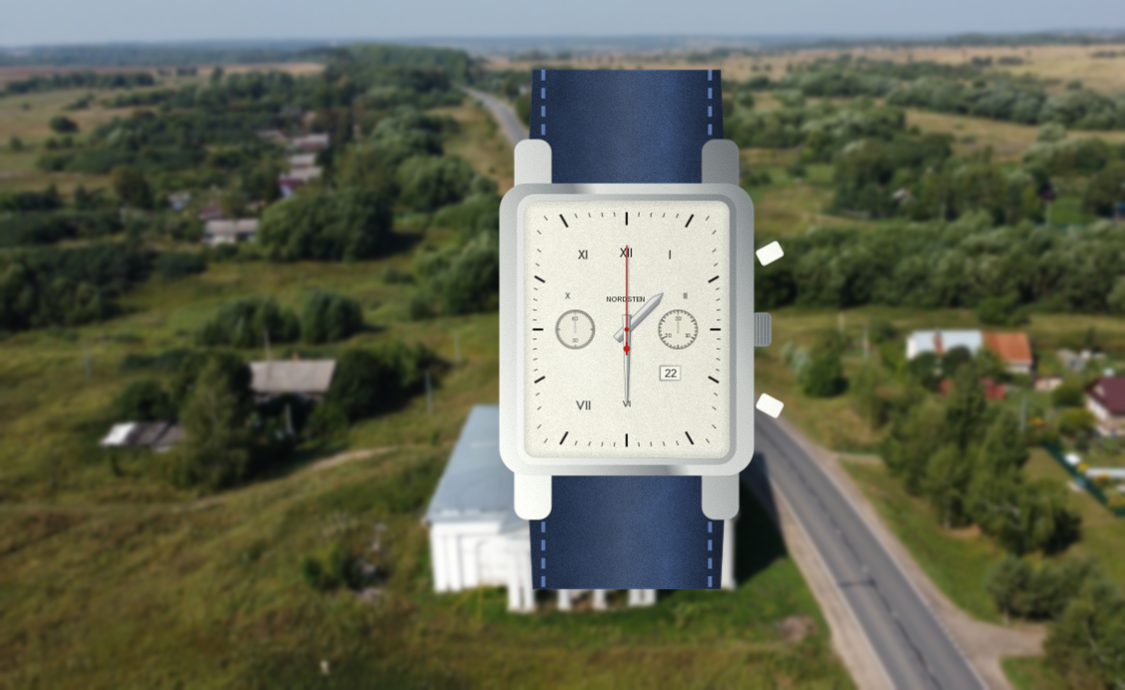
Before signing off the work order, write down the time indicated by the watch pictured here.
1:30
